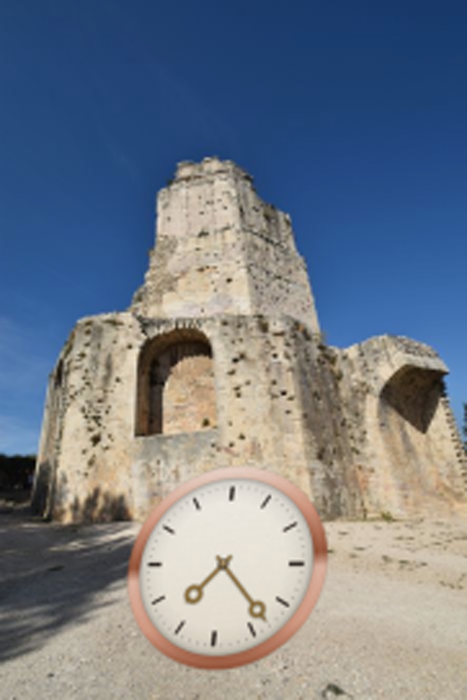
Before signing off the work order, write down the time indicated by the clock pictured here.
7:23
